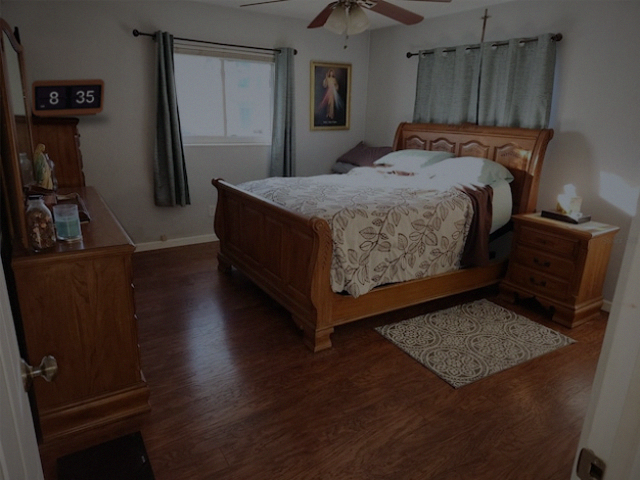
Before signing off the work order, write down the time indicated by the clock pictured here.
8:35
